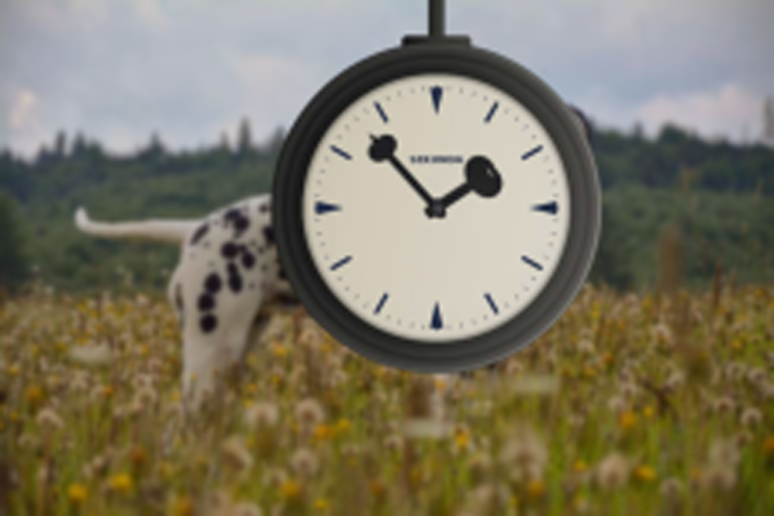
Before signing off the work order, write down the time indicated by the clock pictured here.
1:53
